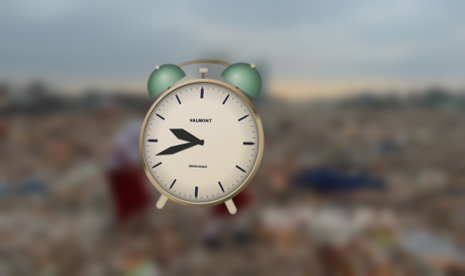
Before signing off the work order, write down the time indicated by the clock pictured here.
9:42
